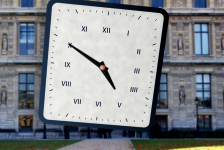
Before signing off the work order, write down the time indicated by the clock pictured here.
4:50
